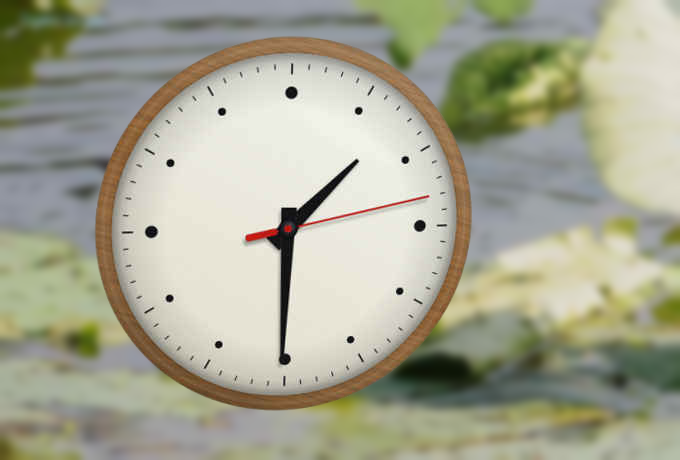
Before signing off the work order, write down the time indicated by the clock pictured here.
1:30:13
